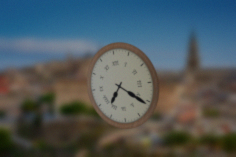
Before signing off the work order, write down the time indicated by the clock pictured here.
7:21
